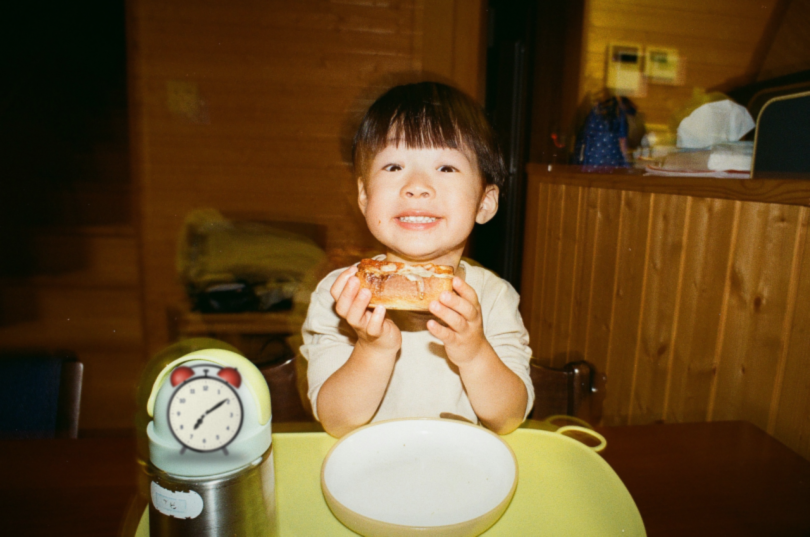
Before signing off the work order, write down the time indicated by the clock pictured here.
7:09
